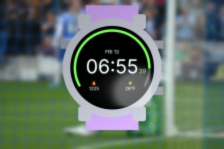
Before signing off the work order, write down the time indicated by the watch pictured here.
6:55
